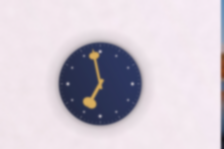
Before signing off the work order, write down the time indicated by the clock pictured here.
6:58
